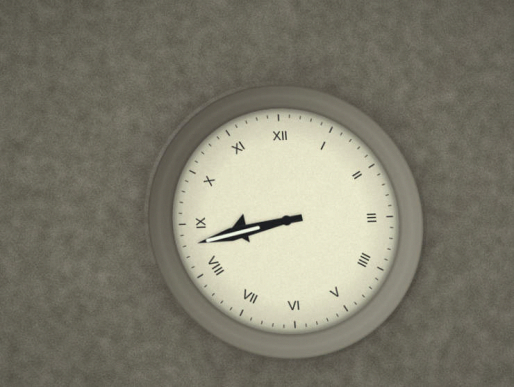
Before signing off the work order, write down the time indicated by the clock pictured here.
8:43
